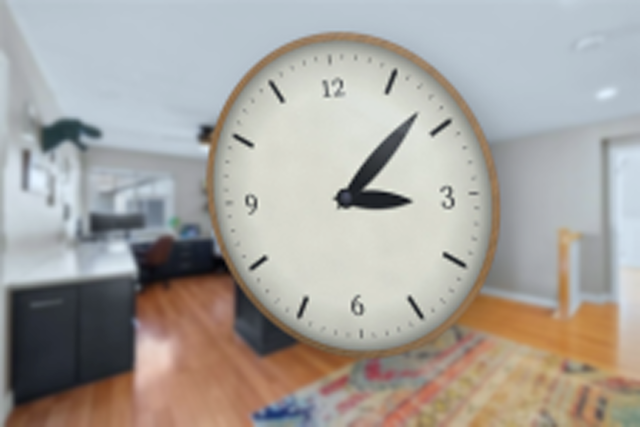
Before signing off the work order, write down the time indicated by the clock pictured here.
3:08
